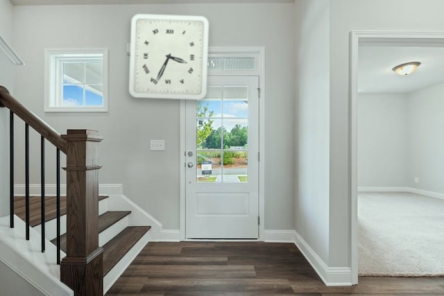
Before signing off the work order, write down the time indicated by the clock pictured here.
3:34
